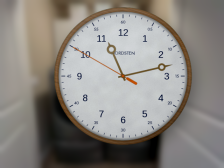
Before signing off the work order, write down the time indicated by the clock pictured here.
11:12:50
